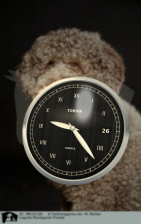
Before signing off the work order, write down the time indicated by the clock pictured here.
9:23
